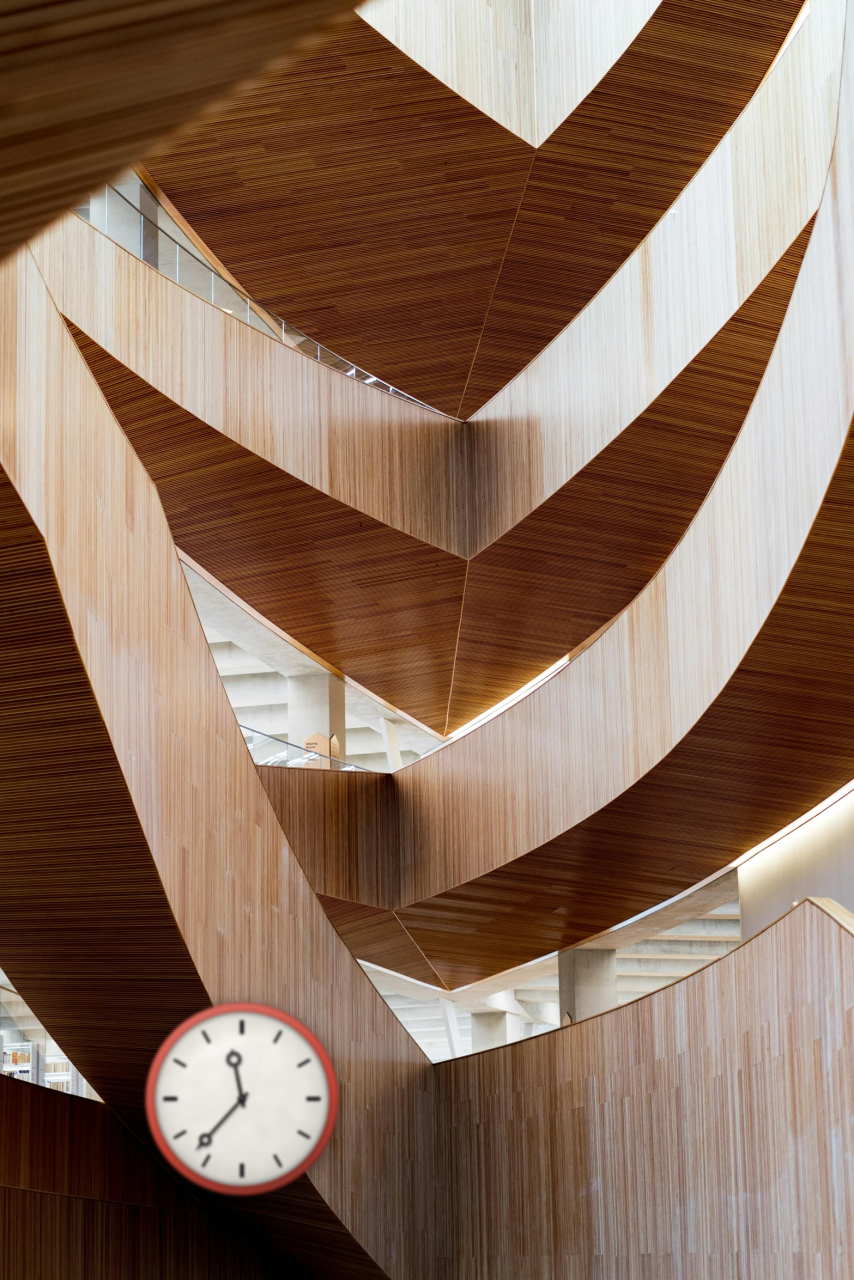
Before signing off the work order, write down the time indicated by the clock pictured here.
11:37
